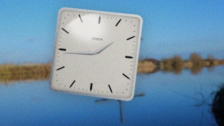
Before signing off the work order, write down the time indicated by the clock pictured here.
1:44
